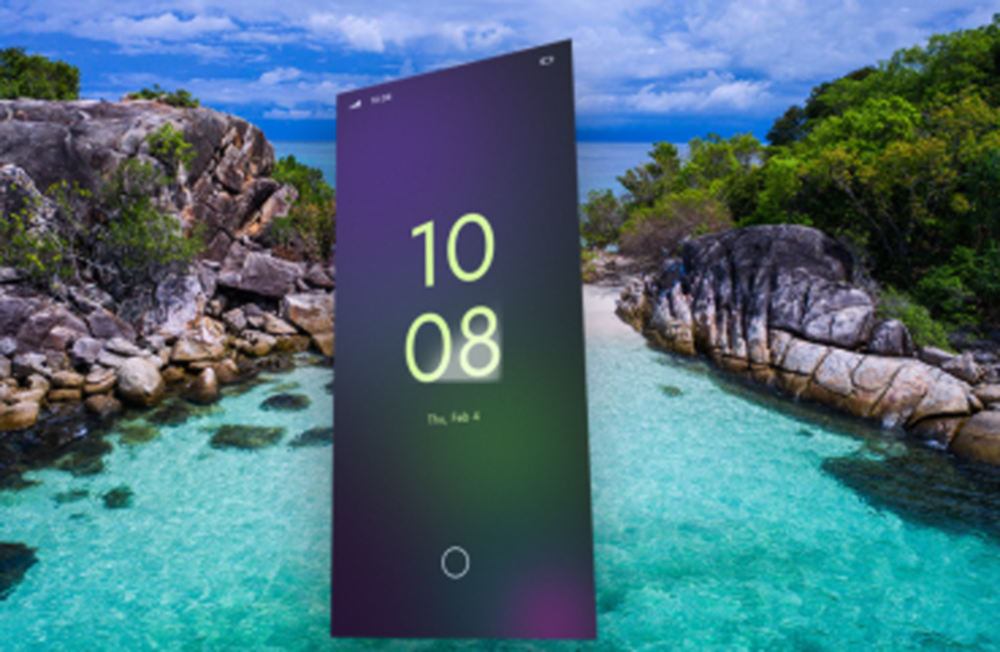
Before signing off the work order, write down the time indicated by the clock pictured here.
10:08
